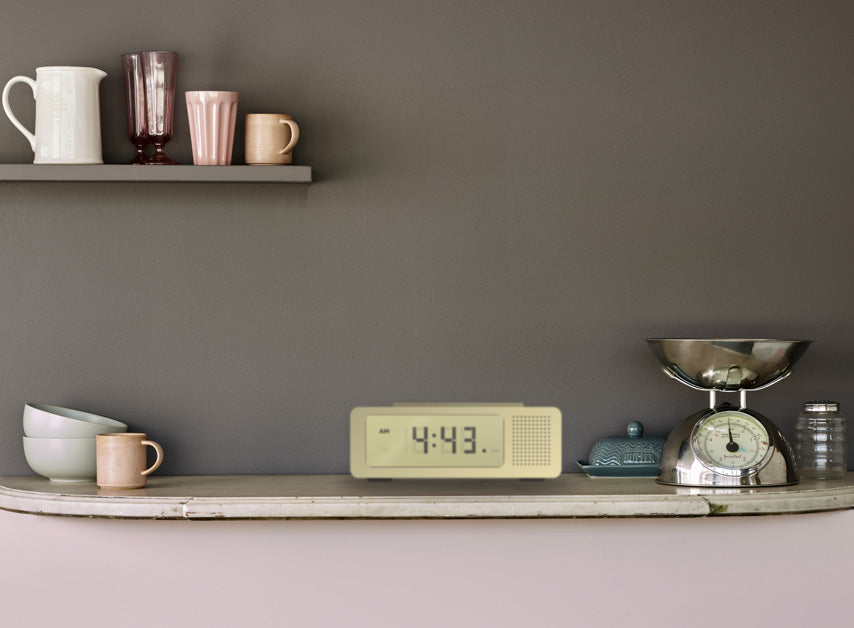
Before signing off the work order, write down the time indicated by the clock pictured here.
4:43
